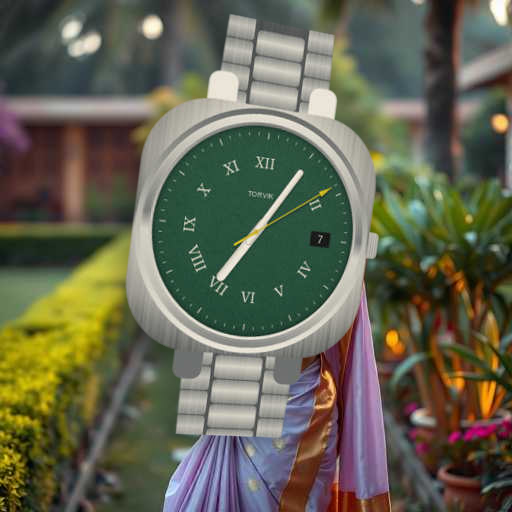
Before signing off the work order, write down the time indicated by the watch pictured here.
7:05:09
